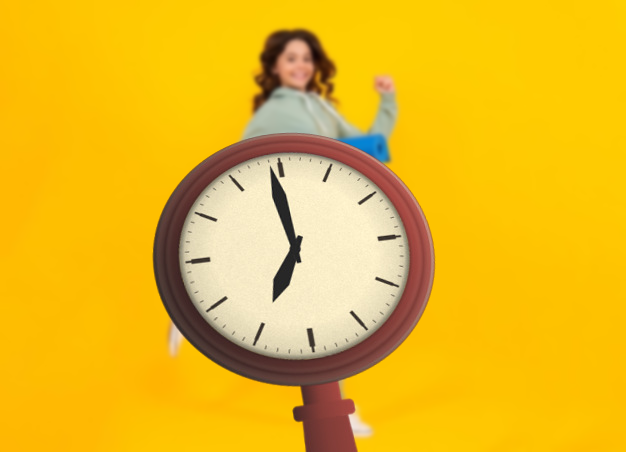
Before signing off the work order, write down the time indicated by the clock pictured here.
6:59
